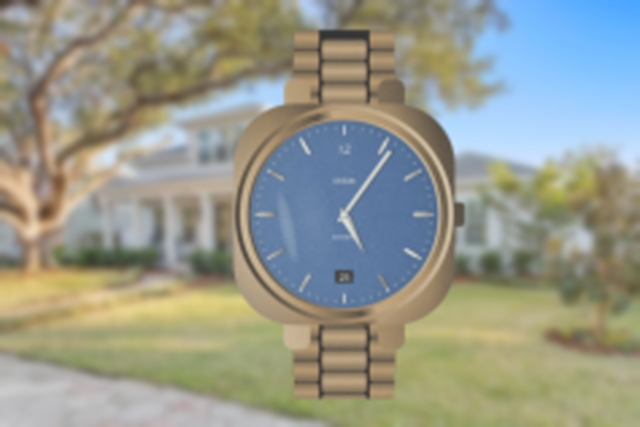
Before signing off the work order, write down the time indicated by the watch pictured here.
5:06
